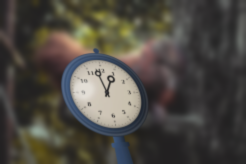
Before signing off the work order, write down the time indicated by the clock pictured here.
12:58
